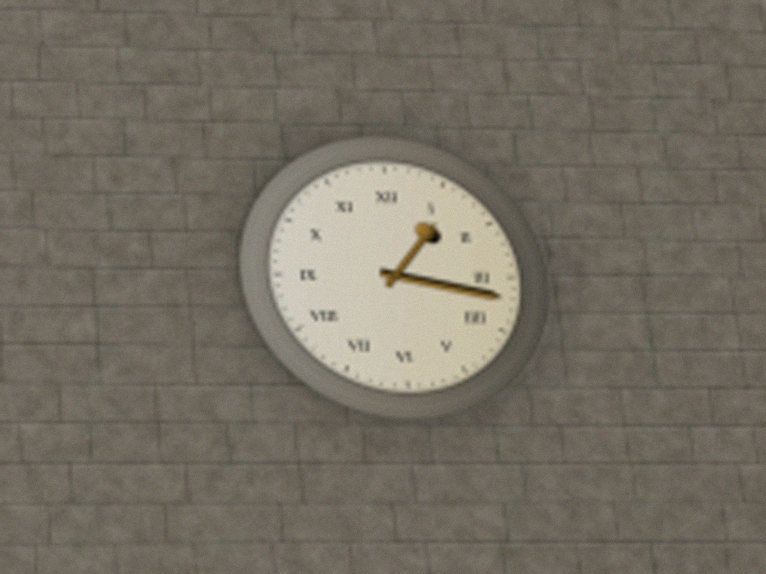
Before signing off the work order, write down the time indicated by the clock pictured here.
1:17
